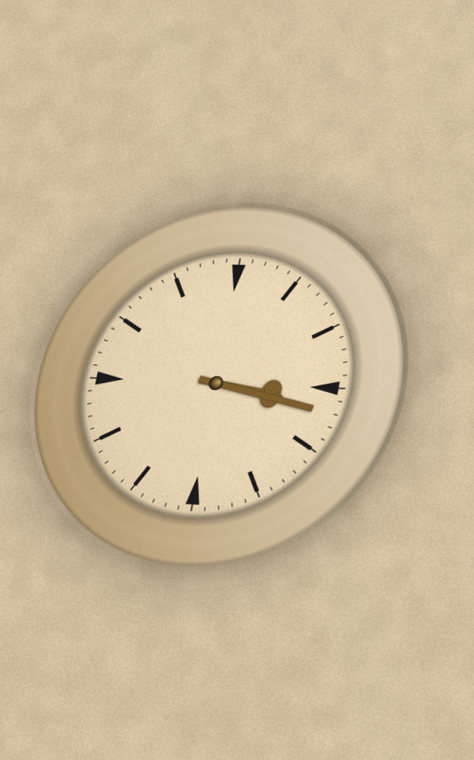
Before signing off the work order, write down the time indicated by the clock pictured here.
3:17
